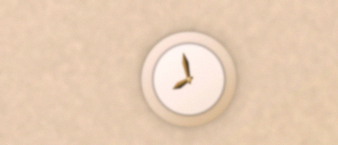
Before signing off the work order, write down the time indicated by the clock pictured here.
7:58
